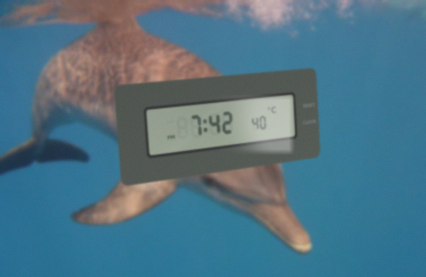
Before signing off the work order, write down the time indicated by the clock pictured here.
7:42
